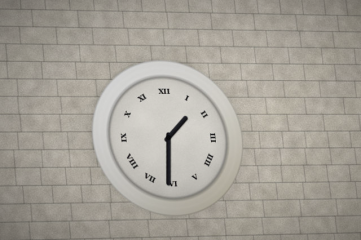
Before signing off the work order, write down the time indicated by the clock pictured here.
1:31
